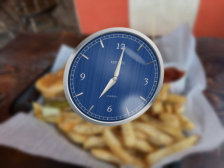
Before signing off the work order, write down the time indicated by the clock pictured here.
7:01
